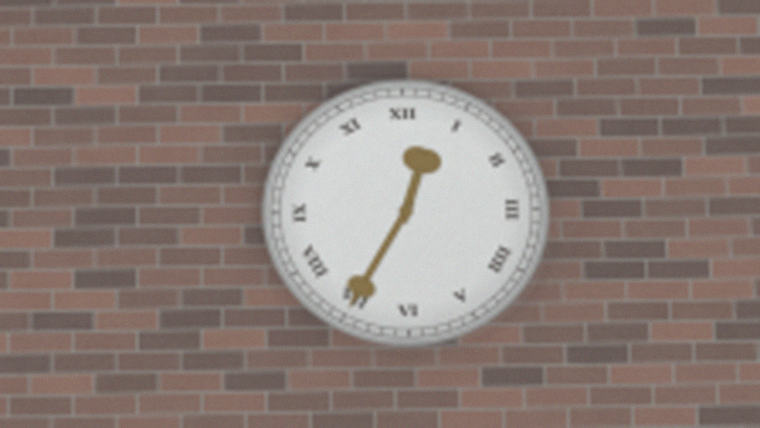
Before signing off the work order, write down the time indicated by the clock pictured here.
12:35
